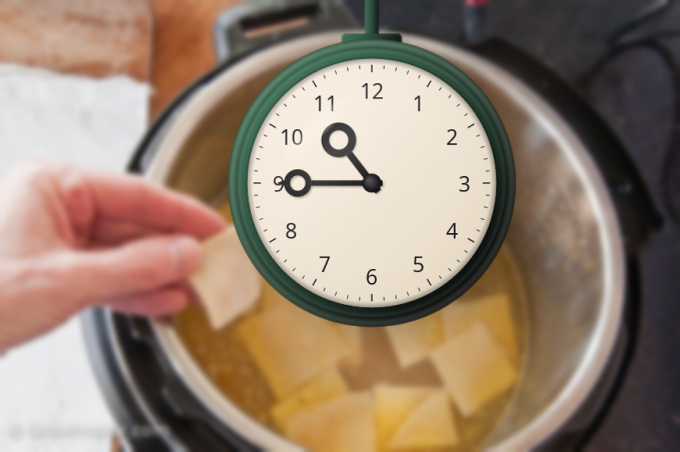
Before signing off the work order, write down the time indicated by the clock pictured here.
10:45
